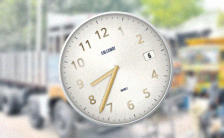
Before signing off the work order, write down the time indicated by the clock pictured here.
8:37
